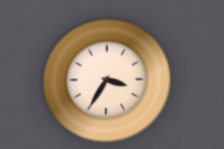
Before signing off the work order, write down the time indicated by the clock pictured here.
3:35
